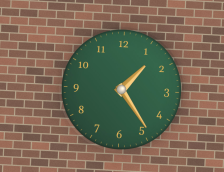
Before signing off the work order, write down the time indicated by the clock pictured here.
1:24
